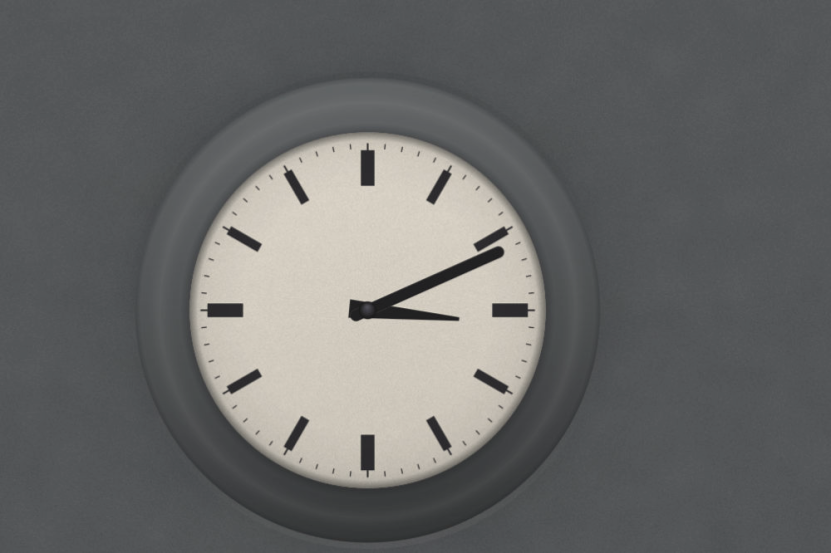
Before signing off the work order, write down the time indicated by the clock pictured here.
3:11
